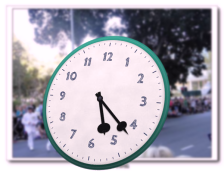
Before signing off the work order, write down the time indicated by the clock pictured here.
5:22
